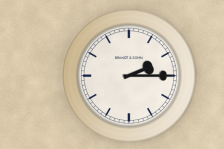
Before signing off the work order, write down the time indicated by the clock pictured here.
2:15
